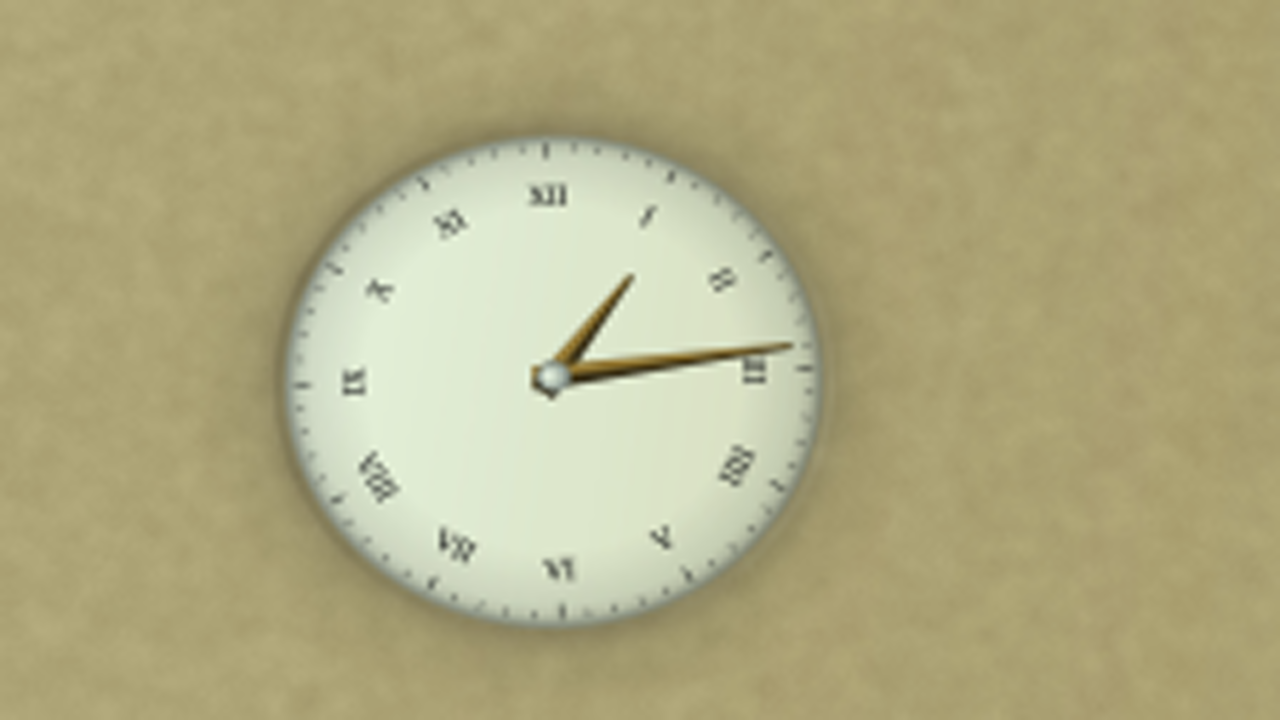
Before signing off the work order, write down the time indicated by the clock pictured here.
1:14
